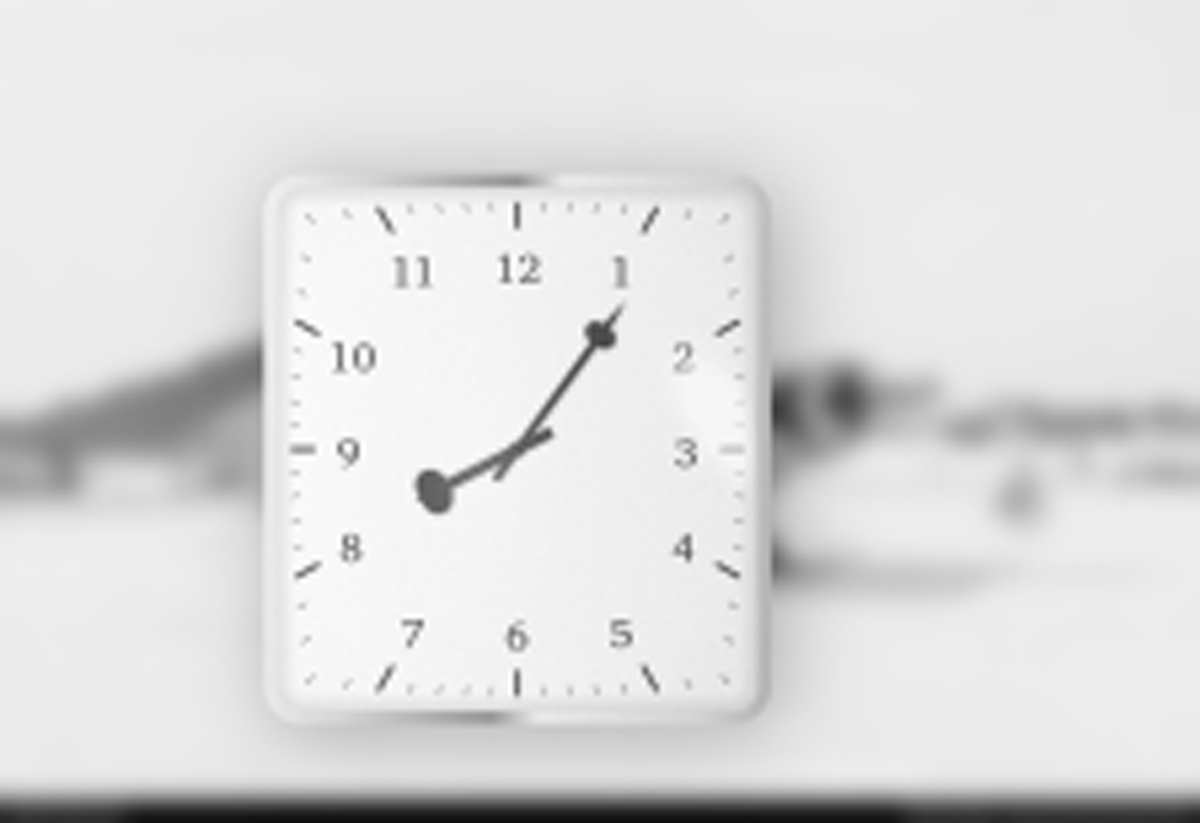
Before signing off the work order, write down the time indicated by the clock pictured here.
8:06
